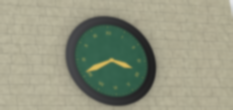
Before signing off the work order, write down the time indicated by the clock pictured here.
3:41
